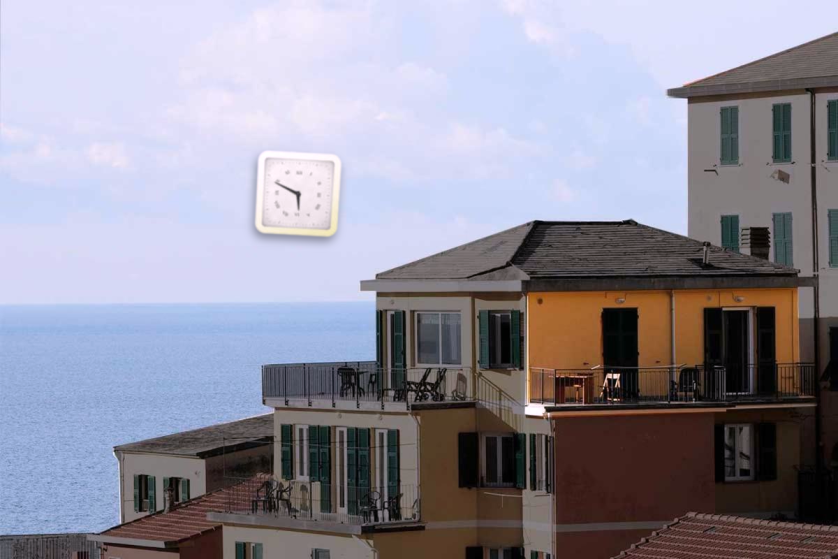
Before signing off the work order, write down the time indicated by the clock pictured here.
5:49
